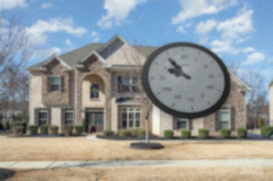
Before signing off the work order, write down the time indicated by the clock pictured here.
9:54
